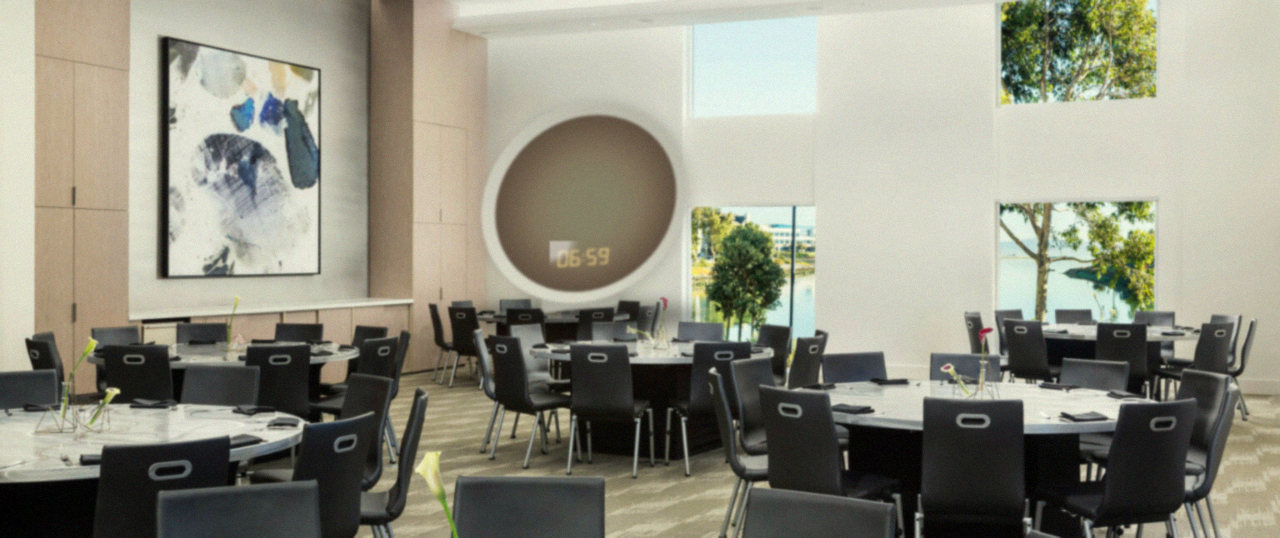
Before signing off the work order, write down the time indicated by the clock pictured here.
6:59
